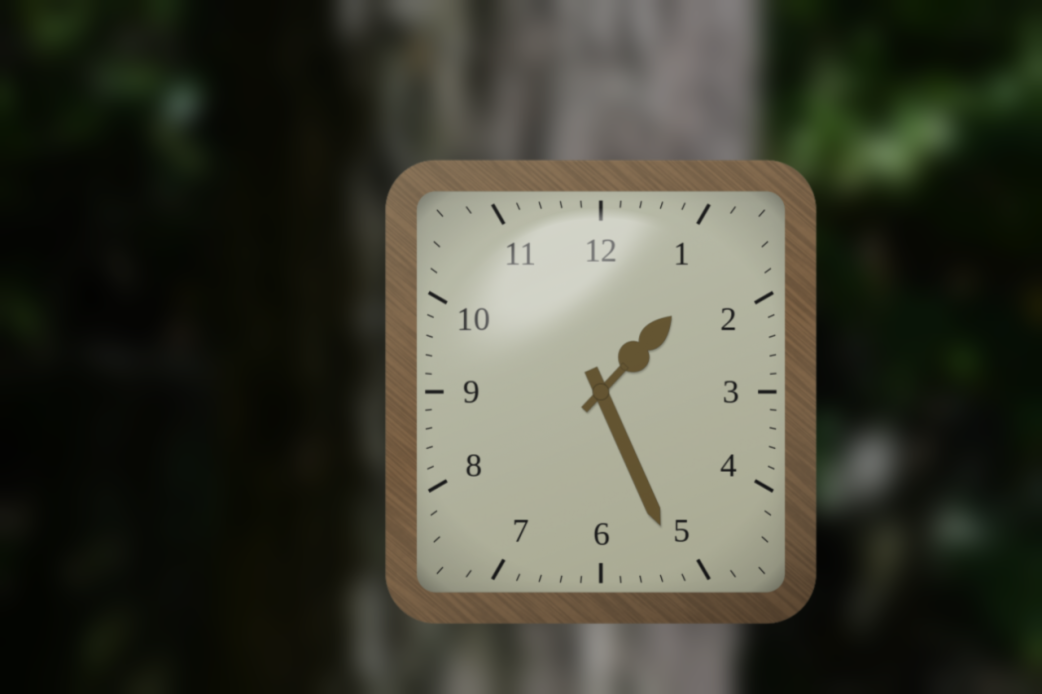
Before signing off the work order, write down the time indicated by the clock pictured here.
1:26
